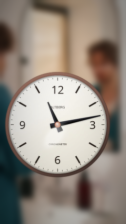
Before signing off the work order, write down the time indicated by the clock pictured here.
11:13
